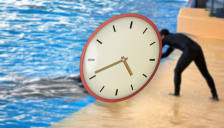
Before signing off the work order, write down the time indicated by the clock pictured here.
4:41
